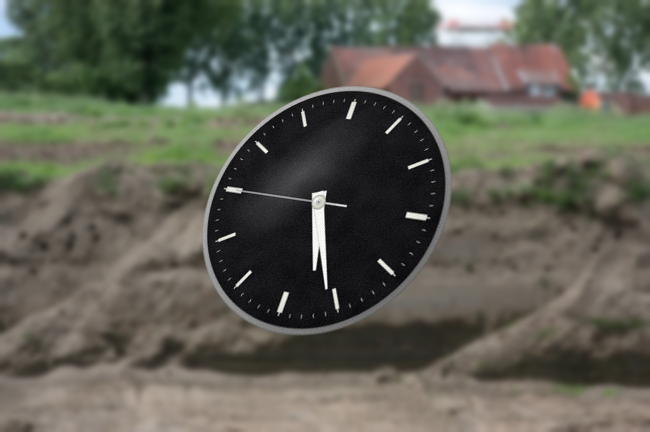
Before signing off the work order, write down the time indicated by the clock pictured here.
5:25:45
